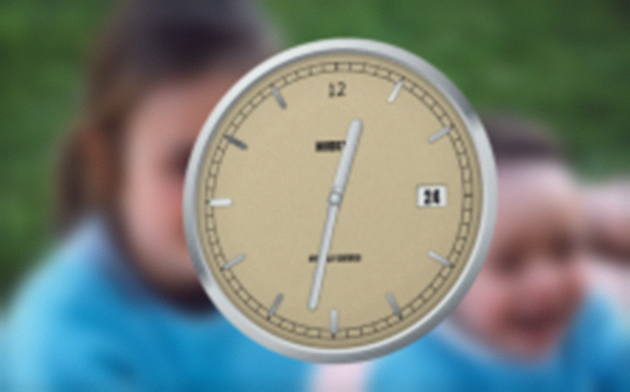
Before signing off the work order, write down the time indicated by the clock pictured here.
12:32
